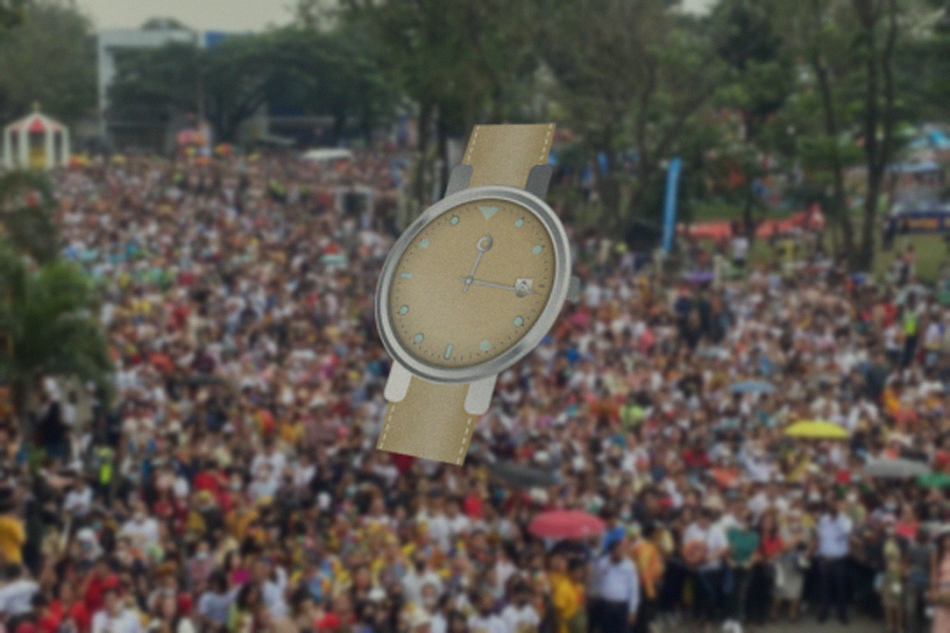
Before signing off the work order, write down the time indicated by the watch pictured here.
12:16
